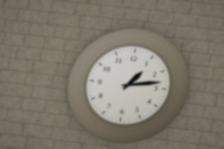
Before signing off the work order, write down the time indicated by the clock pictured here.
1:13
